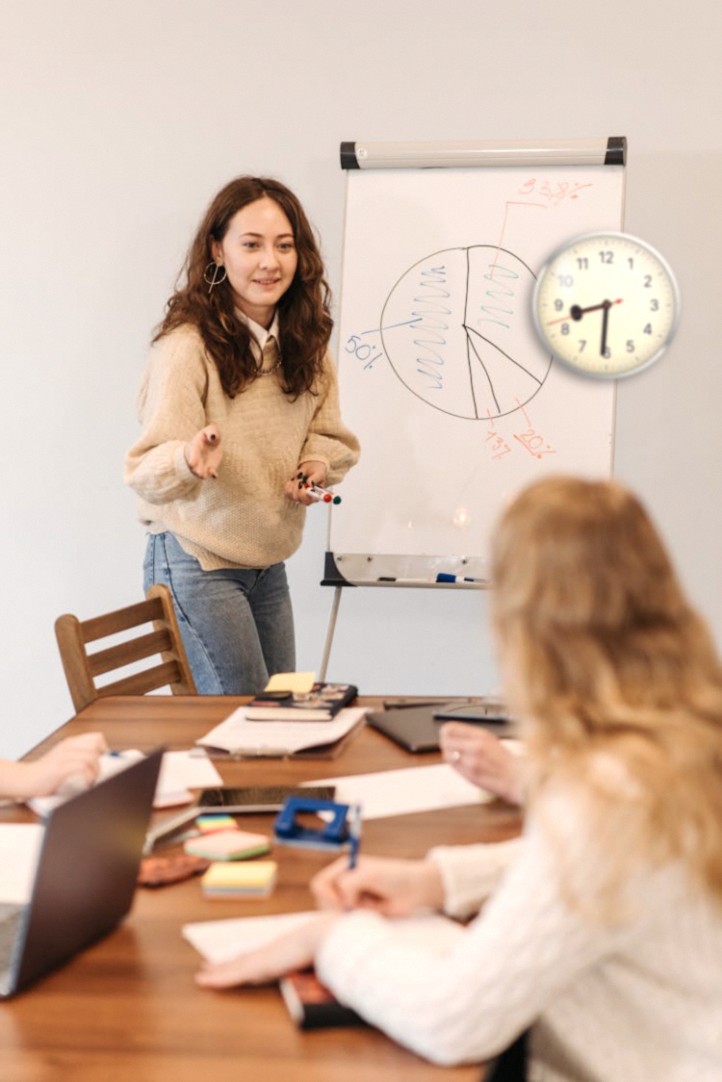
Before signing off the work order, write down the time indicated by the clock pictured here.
8:30:42
